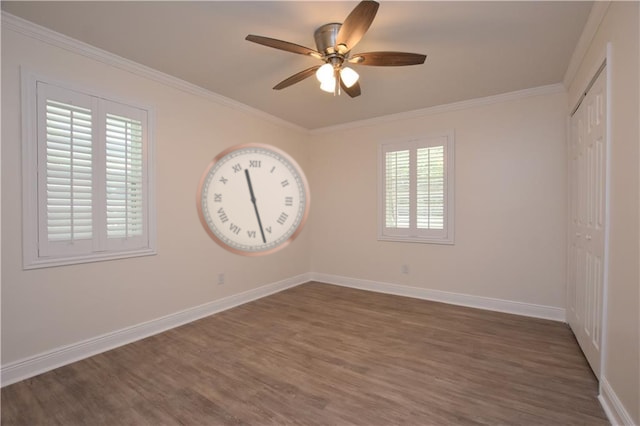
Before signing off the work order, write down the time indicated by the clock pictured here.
11:27
